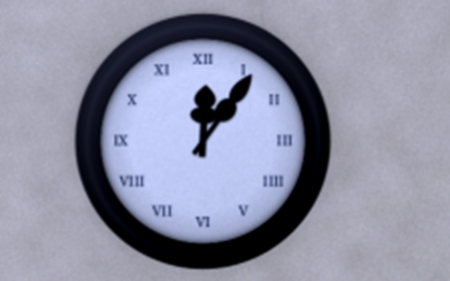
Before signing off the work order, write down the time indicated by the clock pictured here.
12:06
